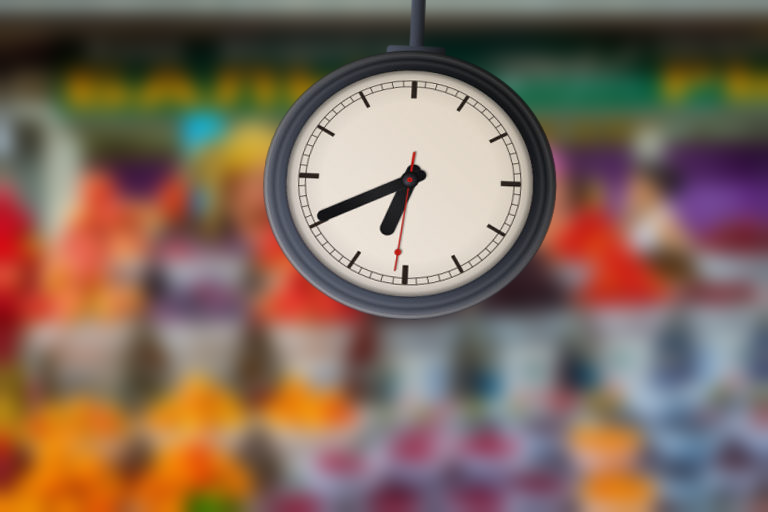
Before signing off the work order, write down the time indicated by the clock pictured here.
6:40:31
